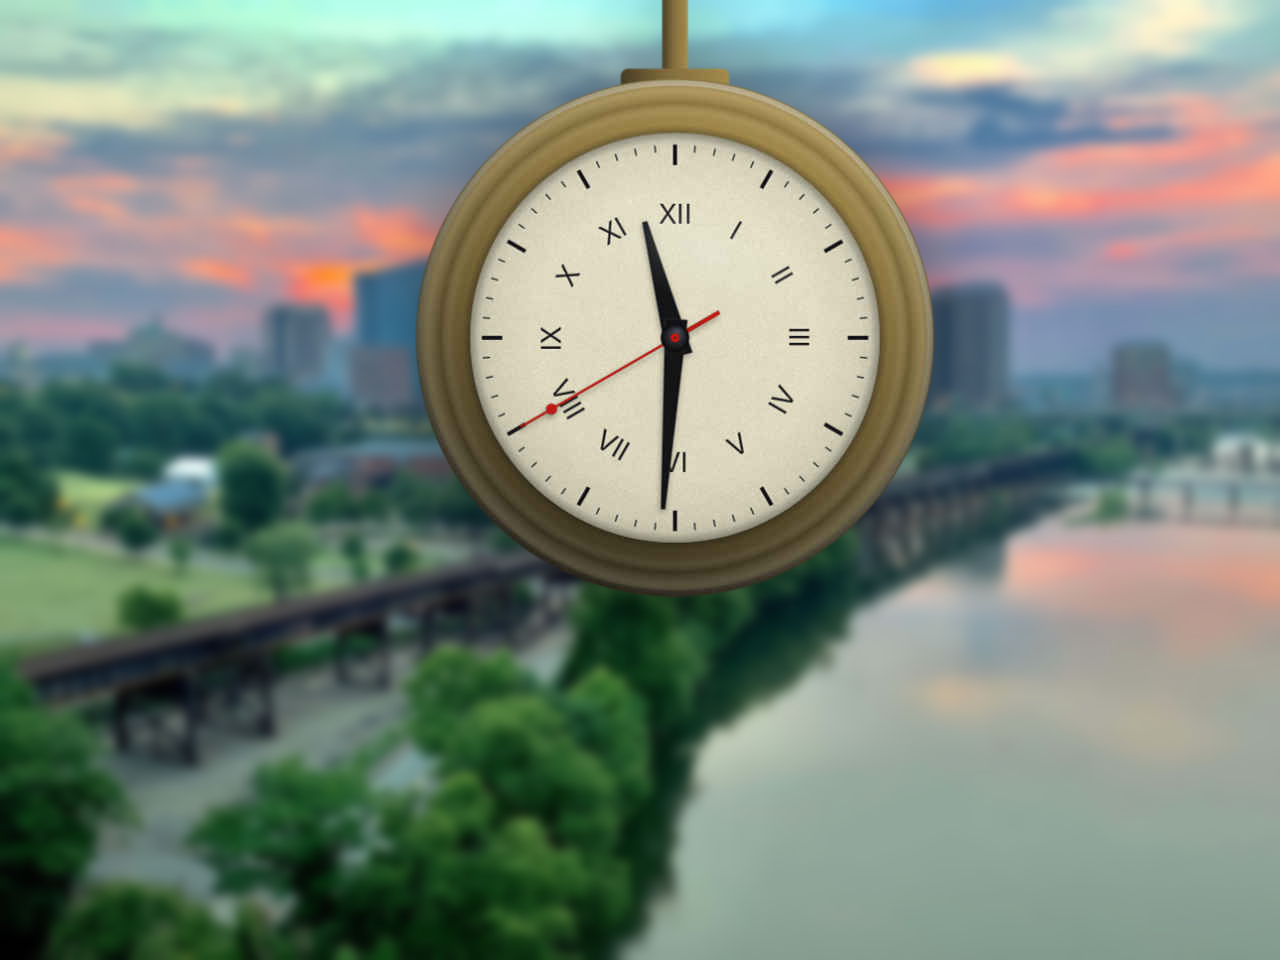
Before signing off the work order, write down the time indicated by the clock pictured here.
11:30:40
